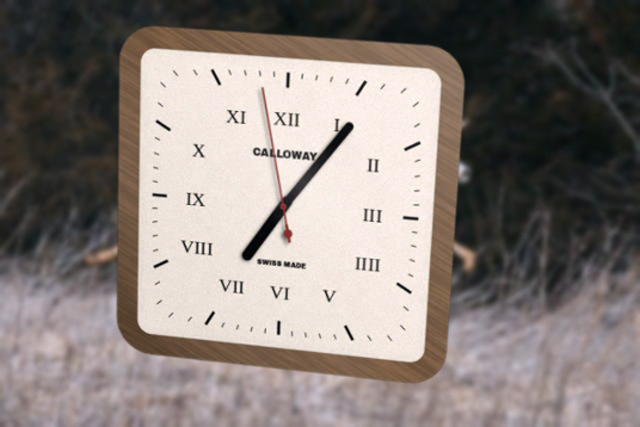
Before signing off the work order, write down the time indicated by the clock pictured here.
7:05:58
